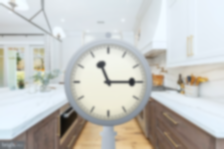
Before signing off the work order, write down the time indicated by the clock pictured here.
11:15
